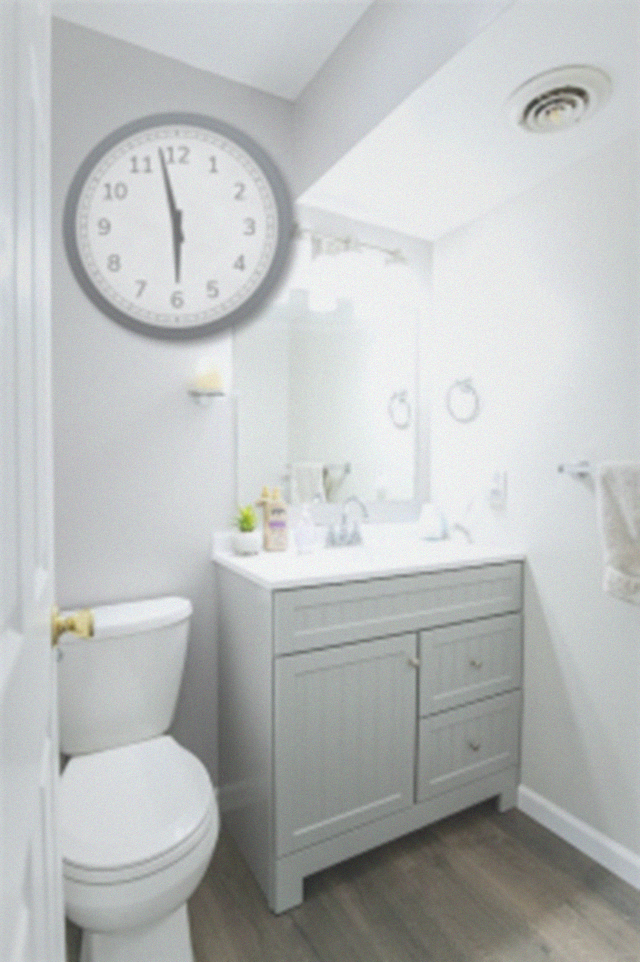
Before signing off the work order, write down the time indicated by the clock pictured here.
5:58
